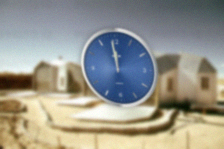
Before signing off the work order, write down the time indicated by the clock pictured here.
11:59
